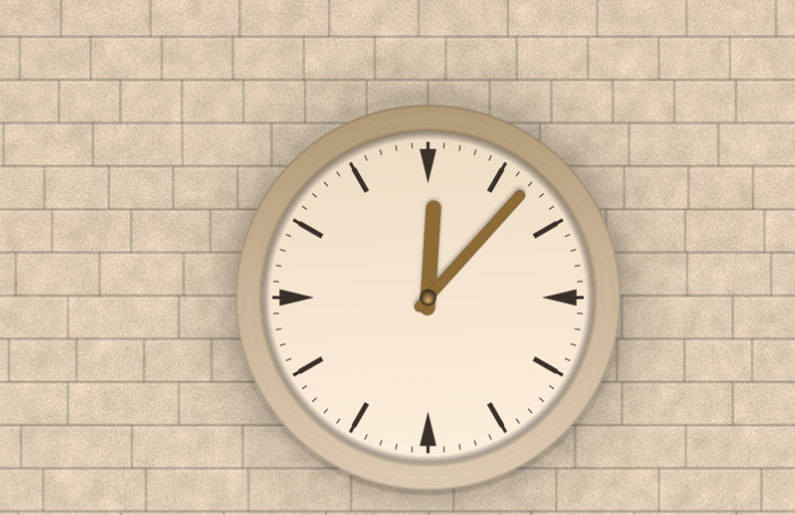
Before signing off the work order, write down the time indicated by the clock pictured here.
12:07
